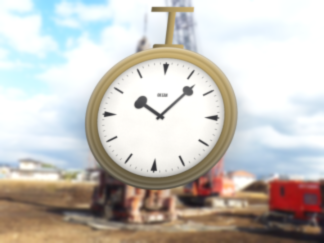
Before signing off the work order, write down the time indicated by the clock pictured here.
10:07
